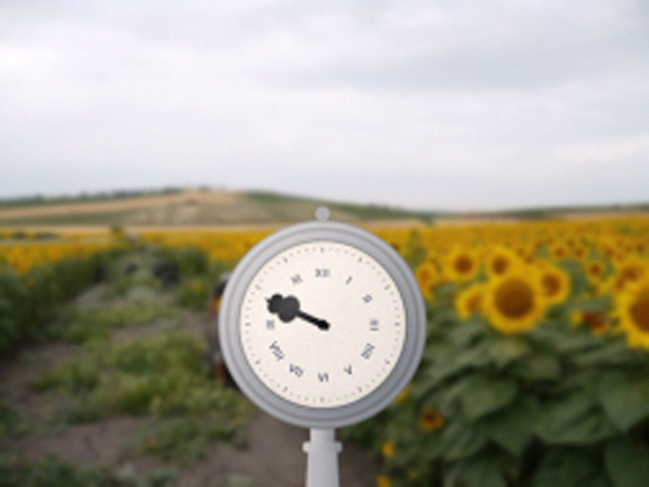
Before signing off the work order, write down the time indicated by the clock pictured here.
9:49
